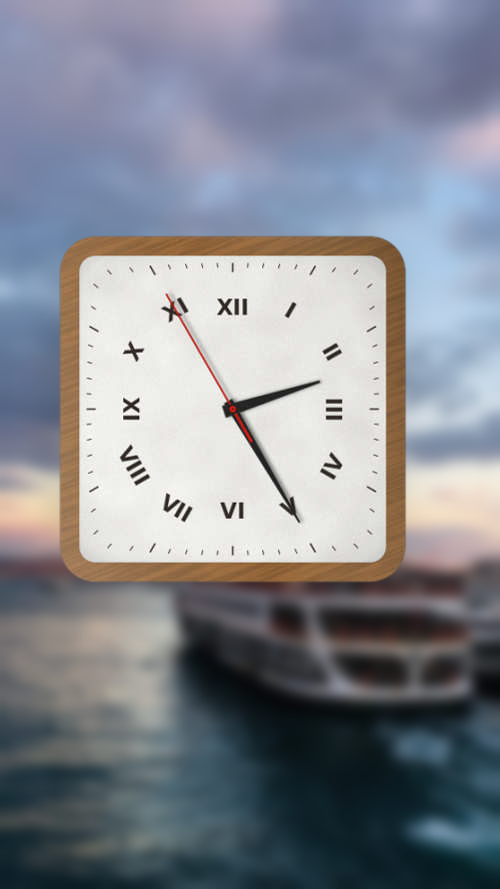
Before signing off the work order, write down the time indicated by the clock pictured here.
2:24:55
